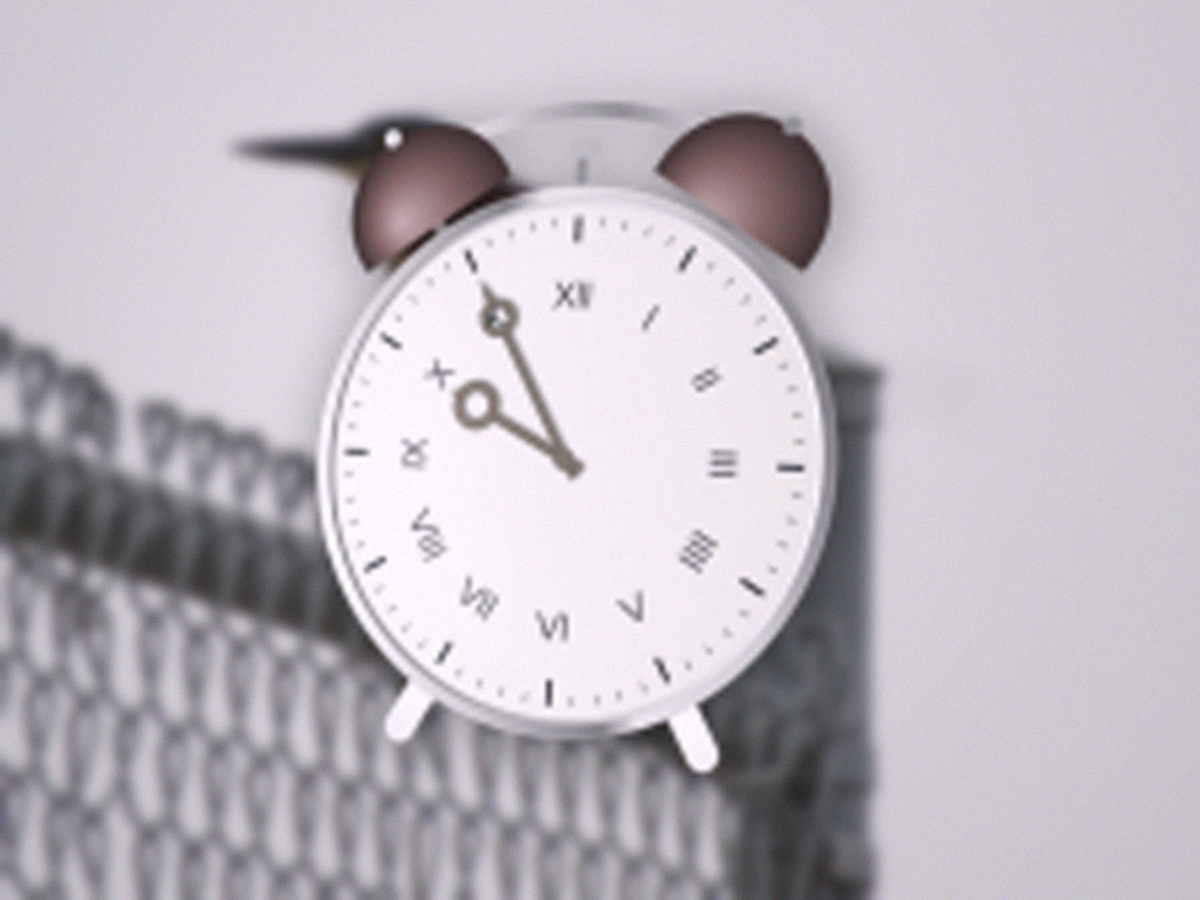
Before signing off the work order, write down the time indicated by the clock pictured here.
9:55
